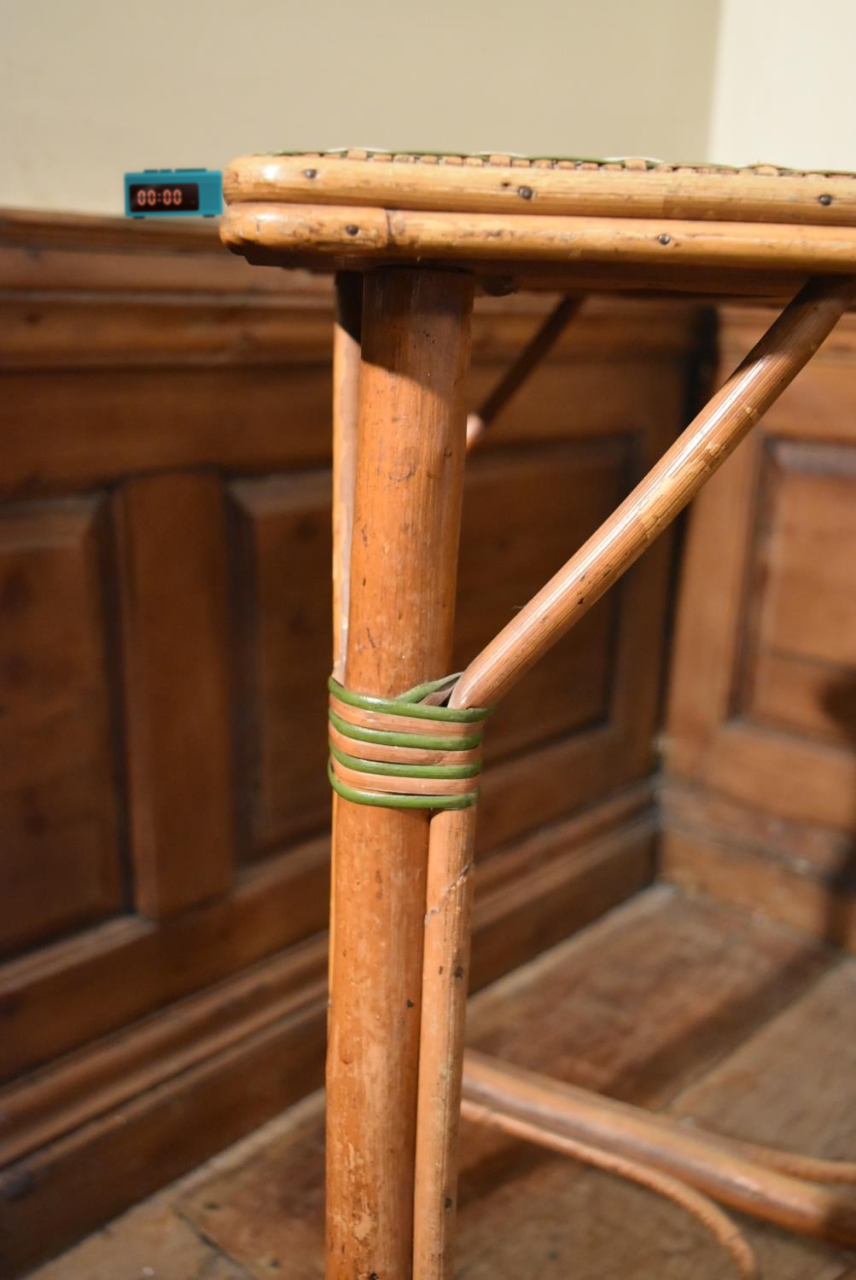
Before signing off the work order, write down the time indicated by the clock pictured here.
0:00
